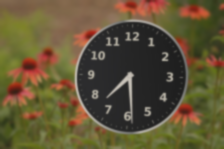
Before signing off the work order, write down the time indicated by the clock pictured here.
7:29
